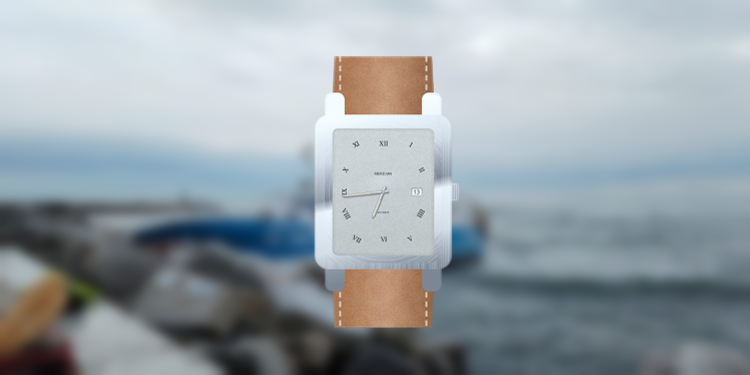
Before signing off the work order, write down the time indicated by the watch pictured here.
6:44
